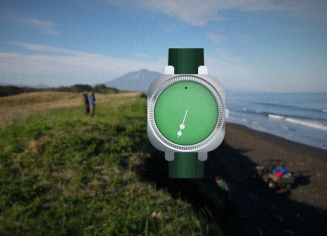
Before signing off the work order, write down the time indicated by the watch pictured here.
6:33
